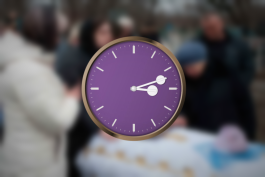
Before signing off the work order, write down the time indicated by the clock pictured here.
3:12
